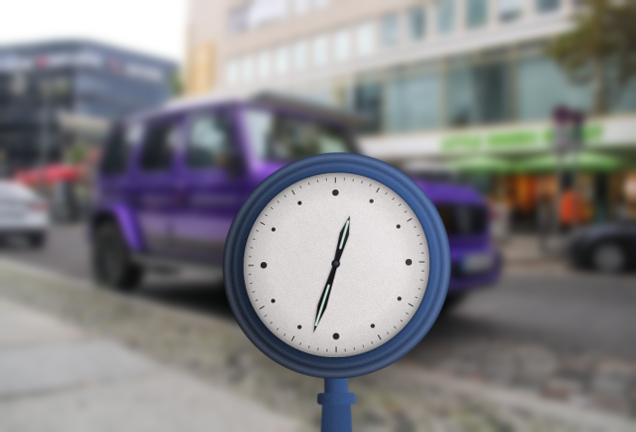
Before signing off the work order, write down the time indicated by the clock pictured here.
12:33
